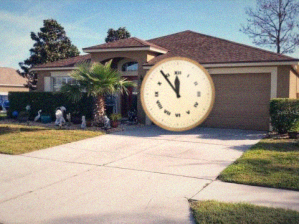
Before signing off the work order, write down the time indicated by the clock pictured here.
11:54
